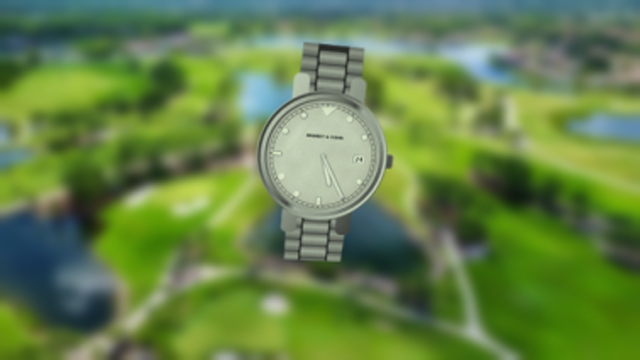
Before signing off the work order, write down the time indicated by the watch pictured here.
5:25
